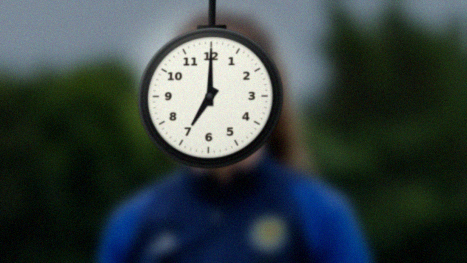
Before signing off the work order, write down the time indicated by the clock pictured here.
7:00
